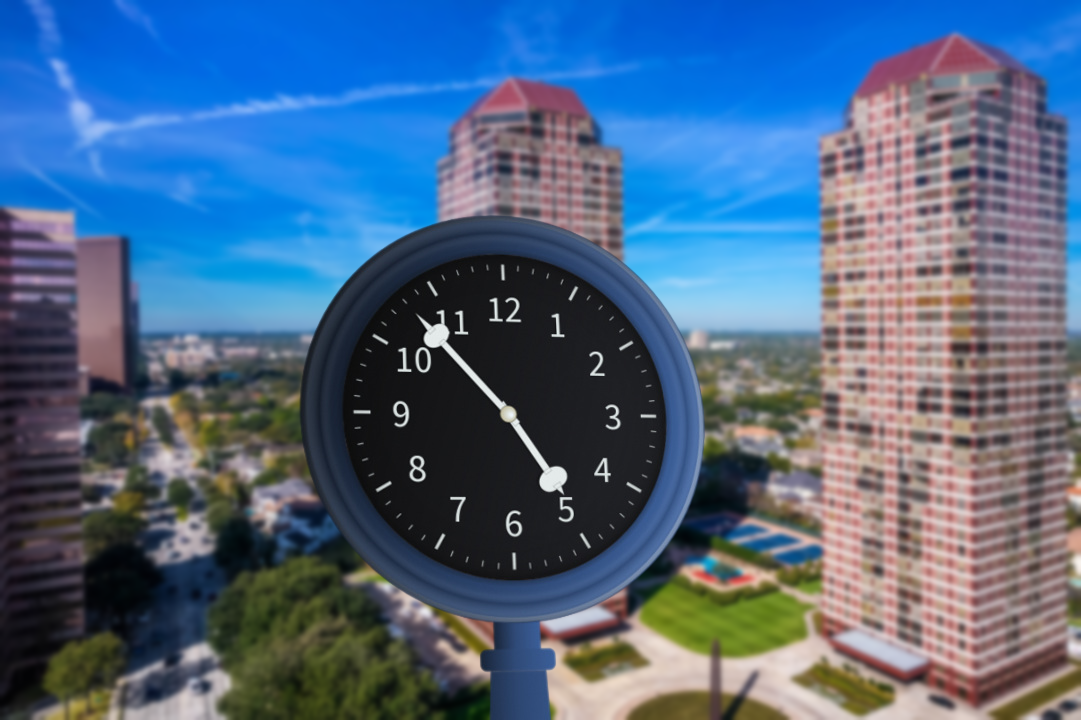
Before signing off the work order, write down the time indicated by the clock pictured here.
4:53
